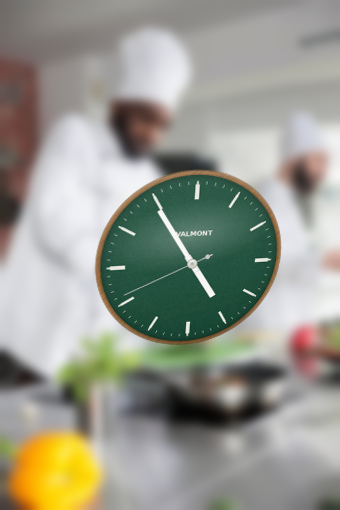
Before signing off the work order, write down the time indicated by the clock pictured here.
4:54:41
